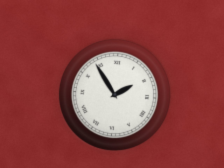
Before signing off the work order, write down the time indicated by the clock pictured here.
1:54
